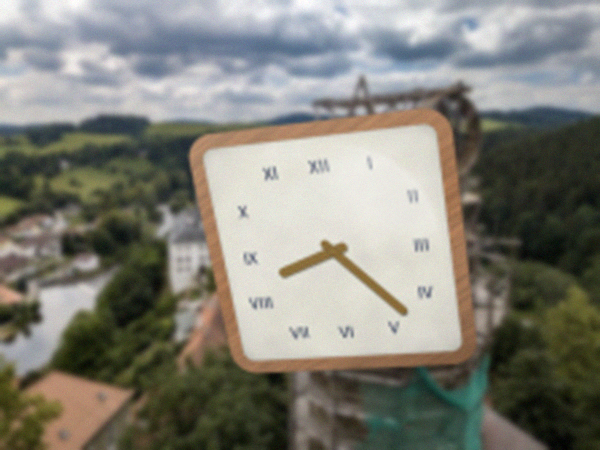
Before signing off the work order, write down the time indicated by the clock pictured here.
8:23
